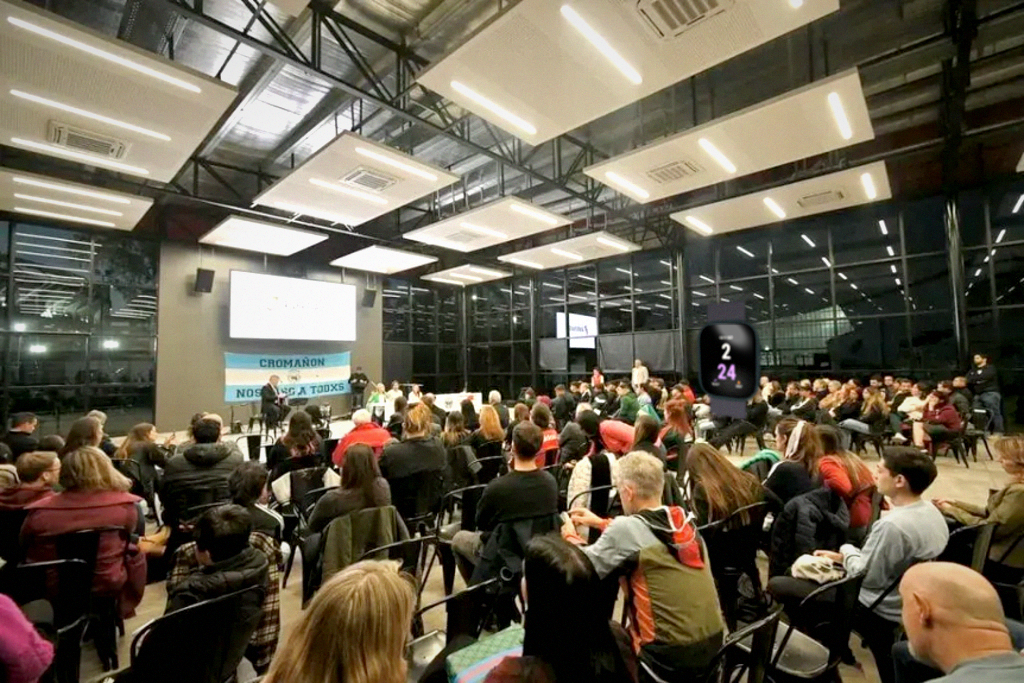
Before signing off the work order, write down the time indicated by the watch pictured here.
2:24
